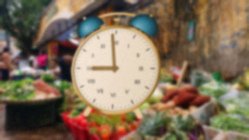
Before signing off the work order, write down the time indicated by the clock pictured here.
8:59
